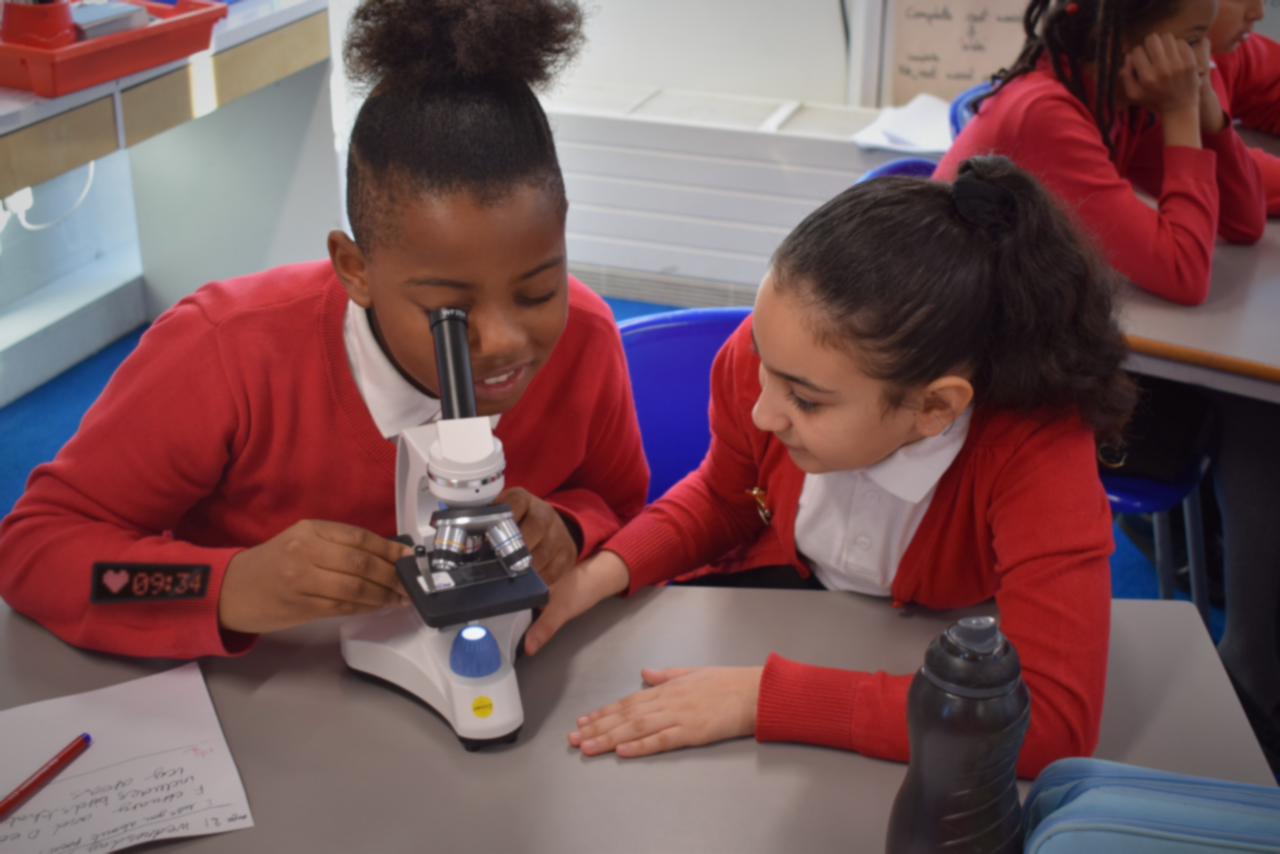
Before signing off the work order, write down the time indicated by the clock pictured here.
9:34
